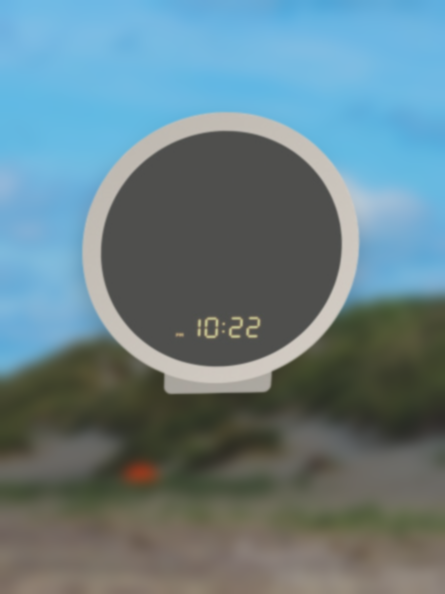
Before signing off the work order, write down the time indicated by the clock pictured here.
10:22
